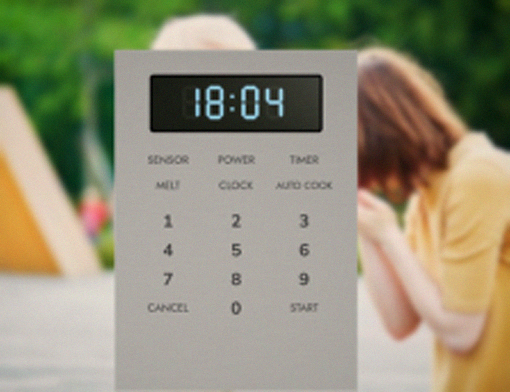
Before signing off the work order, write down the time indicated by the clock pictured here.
18:04
